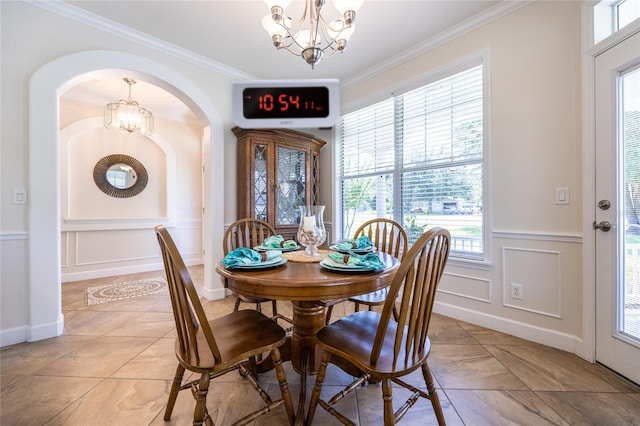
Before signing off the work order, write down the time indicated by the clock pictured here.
10:54
